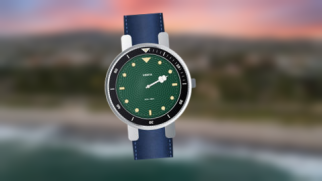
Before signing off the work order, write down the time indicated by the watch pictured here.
2:11
